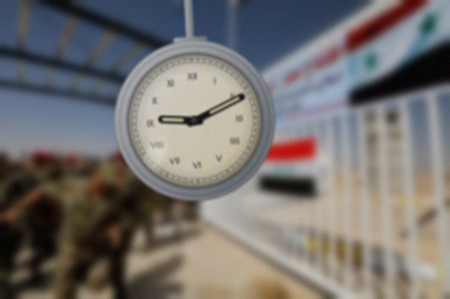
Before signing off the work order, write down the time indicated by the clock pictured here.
9:11
